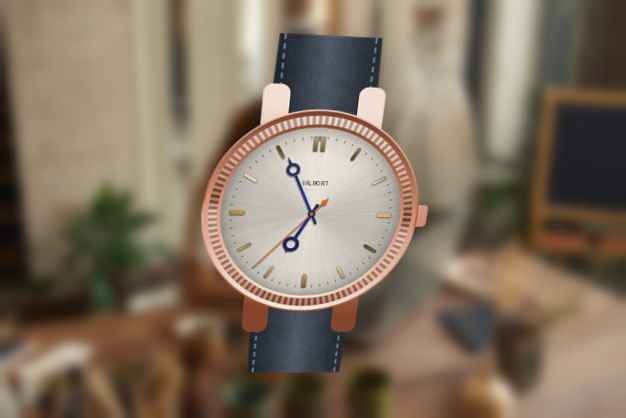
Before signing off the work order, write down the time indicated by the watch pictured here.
6:55:37
